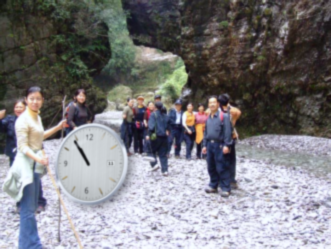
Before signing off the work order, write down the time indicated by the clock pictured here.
10:54
